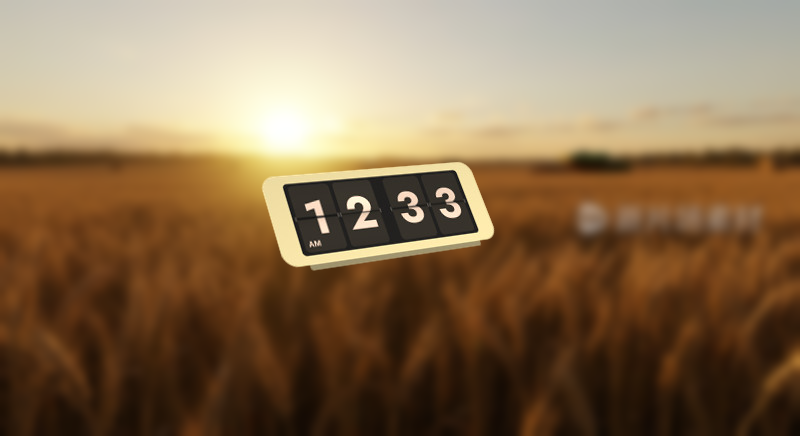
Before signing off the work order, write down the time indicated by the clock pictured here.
12:33
